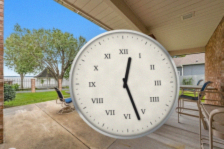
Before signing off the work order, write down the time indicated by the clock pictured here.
12:27
